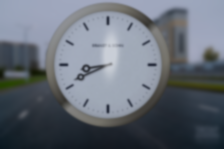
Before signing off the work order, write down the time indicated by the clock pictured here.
8:41
